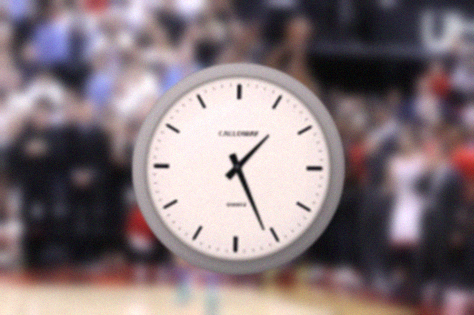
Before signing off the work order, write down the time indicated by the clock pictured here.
1:26
